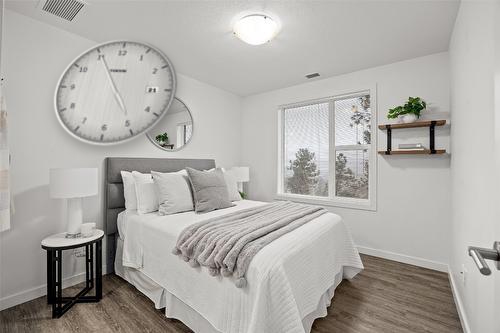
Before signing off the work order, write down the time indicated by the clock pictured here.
4:55
